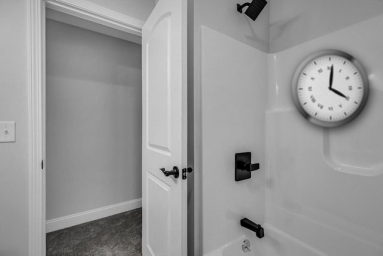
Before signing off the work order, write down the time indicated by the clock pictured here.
4:01
